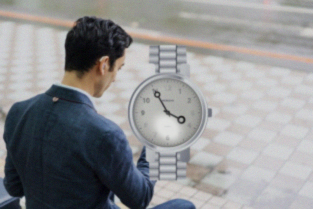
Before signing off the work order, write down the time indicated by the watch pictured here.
3:55
